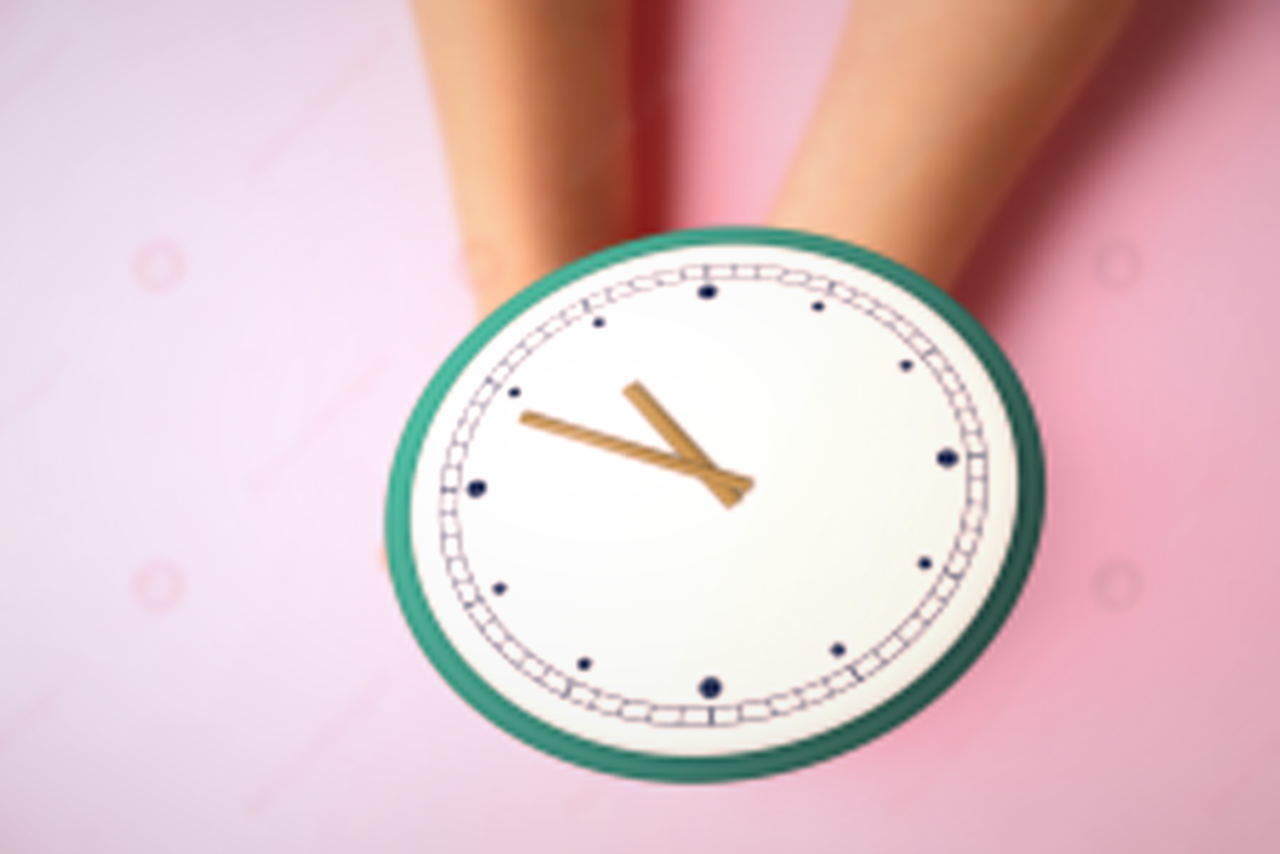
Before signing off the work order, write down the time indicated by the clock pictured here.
10:49
